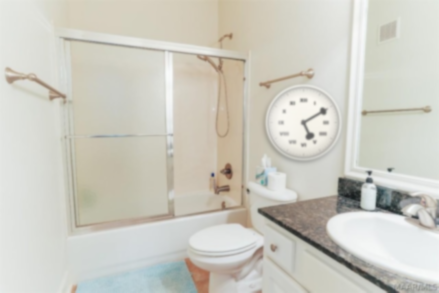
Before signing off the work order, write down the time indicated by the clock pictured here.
5:10
